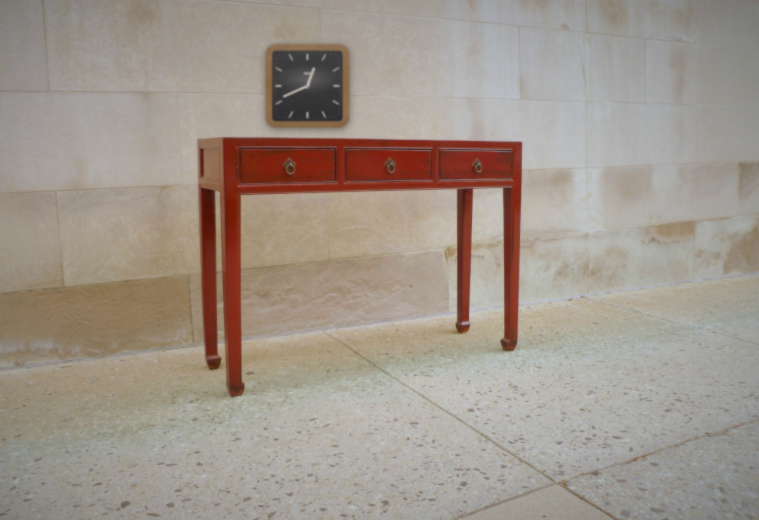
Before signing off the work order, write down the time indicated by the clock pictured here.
12:41
